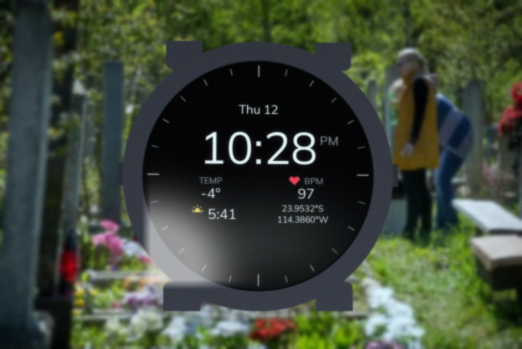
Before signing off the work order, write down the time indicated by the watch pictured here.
10:28
